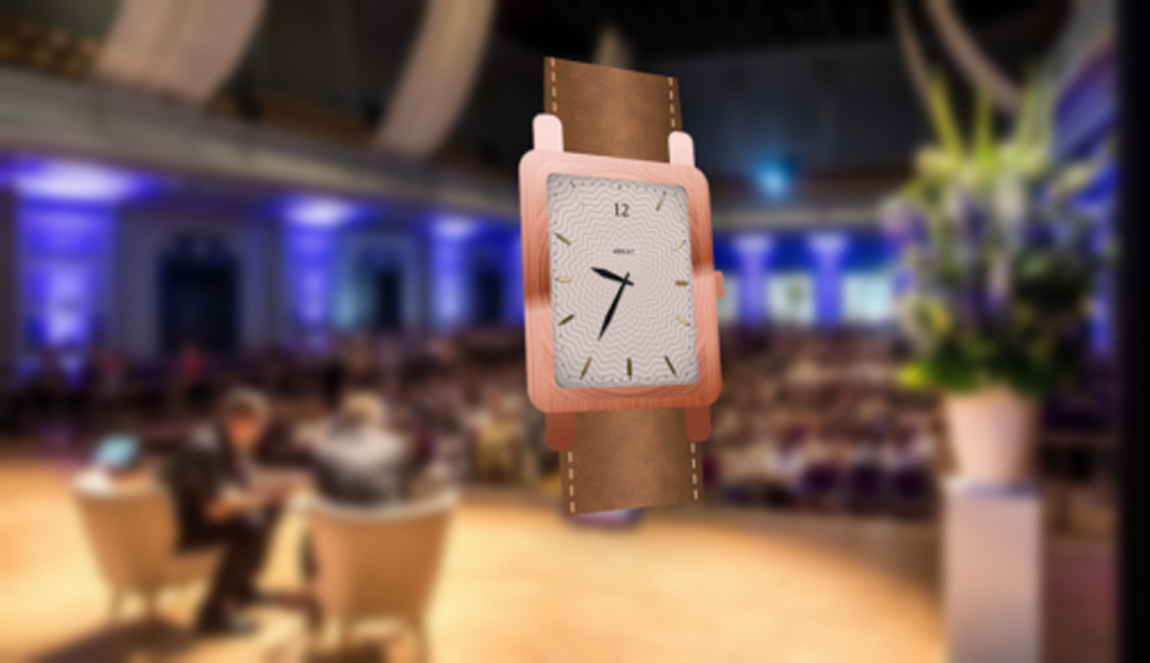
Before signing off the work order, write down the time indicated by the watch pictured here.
9:35
